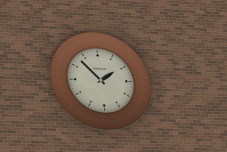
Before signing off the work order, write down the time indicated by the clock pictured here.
1:53
